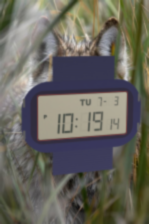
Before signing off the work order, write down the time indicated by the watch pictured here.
10:19:14
